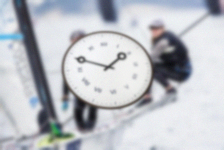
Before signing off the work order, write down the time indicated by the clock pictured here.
1:49
